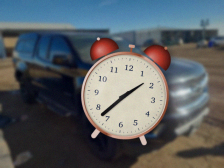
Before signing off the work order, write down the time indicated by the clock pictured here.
1:37
